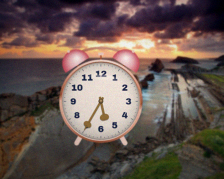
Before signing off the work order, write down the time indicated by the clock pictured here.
5:35
